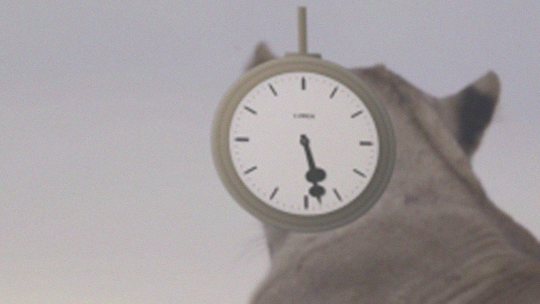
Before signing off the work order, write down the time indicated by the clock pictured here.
5:28
